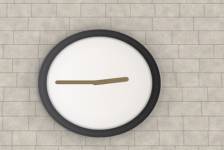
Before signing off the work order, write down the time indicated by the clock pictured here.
2:45
